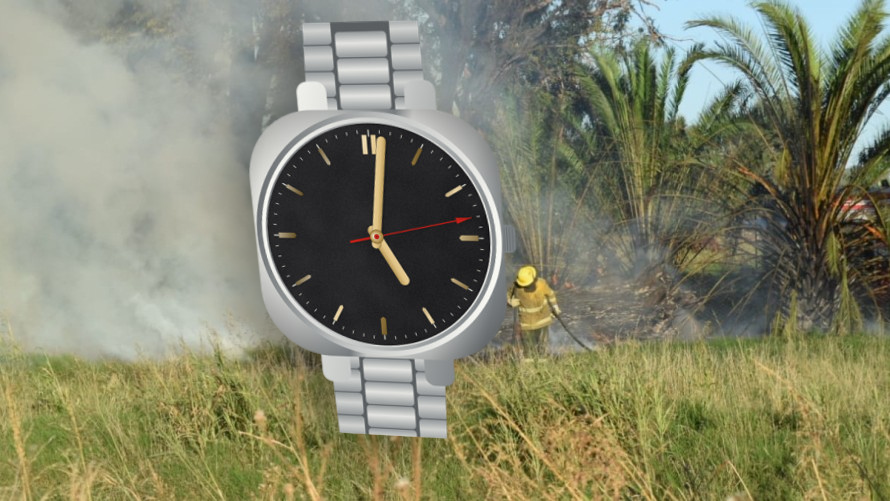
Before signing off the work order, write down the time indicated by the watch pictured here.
5:01:13
